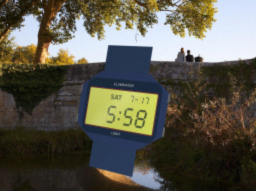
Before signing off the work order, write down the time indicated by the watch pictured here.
5:58
